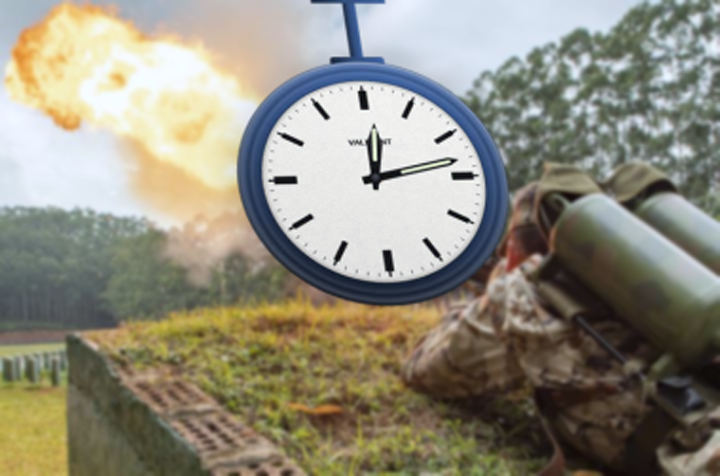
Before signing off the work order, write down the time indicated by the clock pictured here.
12:13
